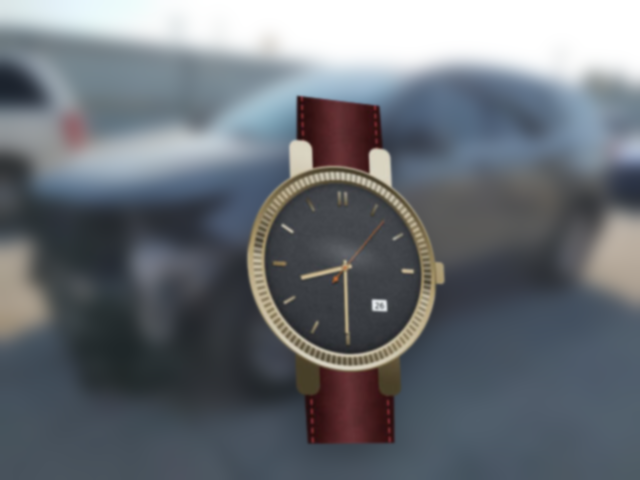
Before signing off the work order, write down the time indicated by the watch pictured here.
8:30:07
